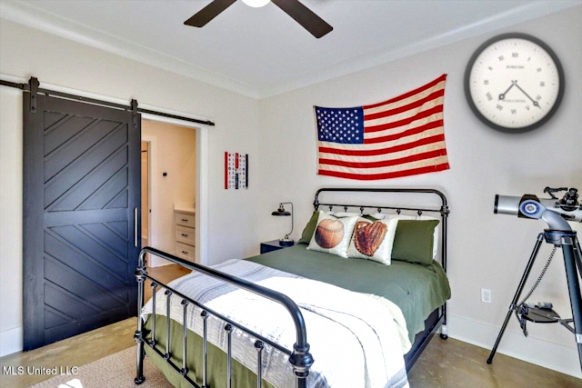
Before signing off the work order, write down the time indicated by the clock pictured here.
7:22
